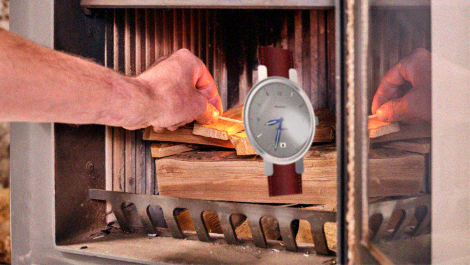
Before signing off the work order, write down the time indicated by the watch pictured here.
8:33
